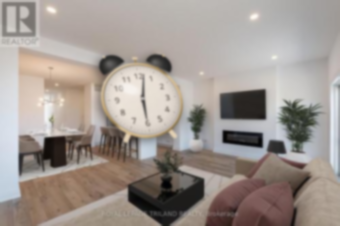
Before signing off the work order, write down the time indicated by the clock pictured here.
6:02
